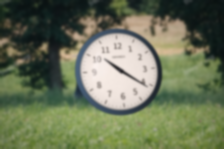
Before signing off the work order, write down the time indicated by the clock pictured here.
10:21
